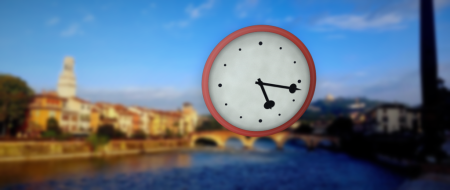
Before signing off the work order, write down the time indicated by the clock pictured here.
5:17
